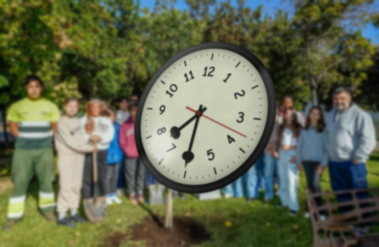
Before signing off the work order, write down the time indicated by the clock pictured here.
7:30:18
